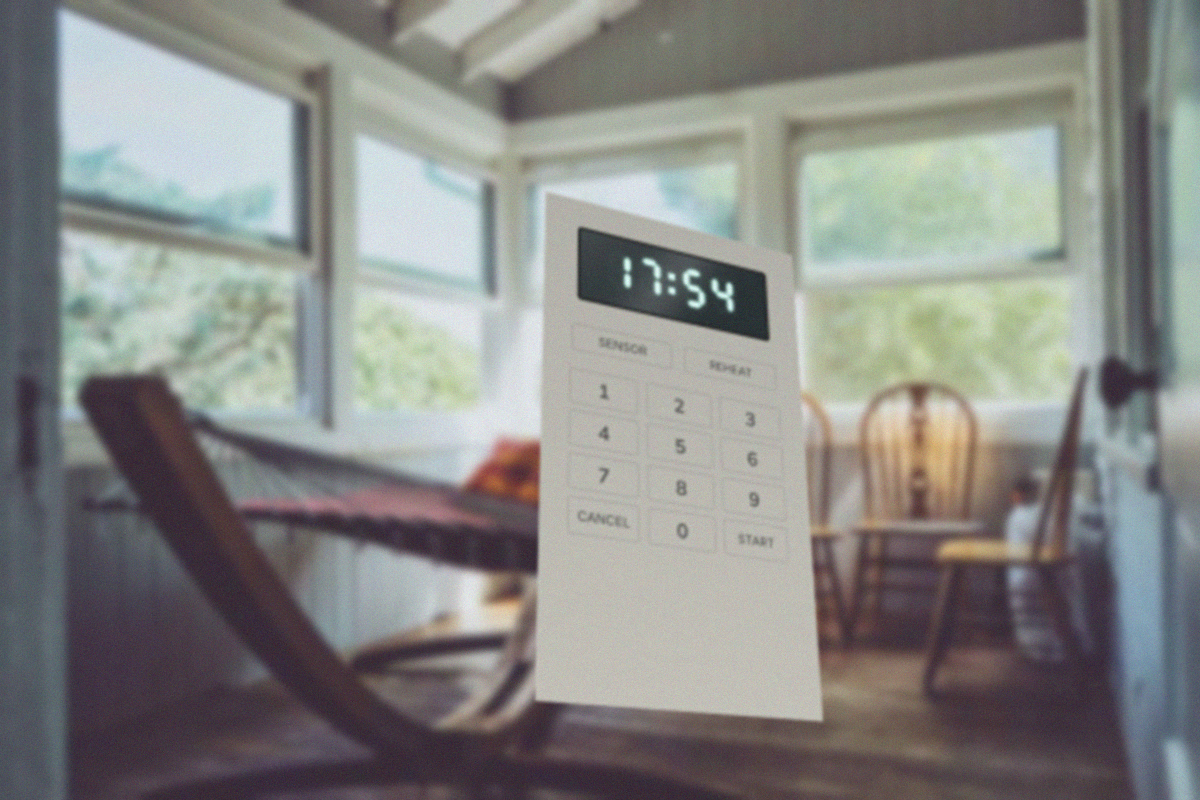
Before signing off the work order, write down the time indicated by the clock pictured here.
17:54
